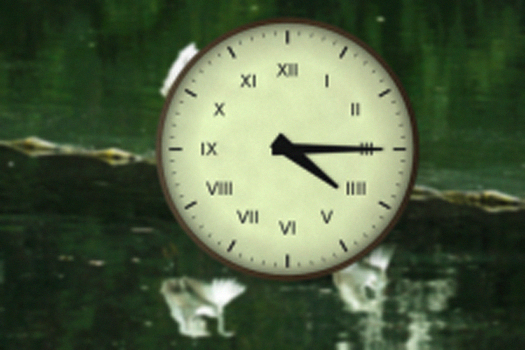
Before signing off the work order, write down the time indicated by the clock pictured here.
4:15
